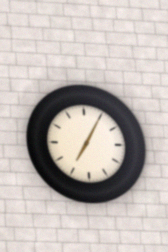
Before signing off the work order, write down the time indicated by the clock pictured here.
7:05
